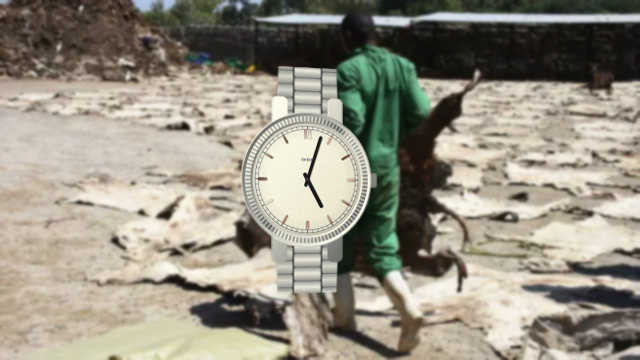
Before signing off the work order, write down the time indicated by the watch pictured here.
5:03
